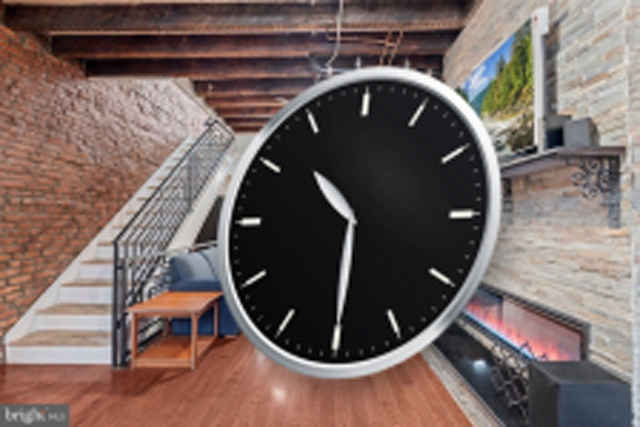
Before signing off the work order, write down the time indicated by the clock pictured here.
10:30
